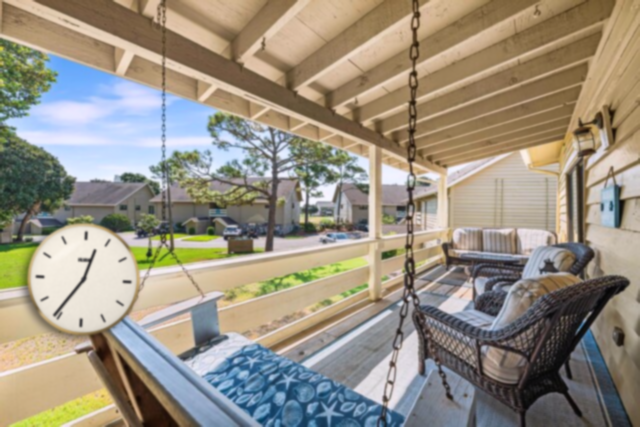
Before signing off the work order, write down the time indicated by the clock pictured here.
12:36
